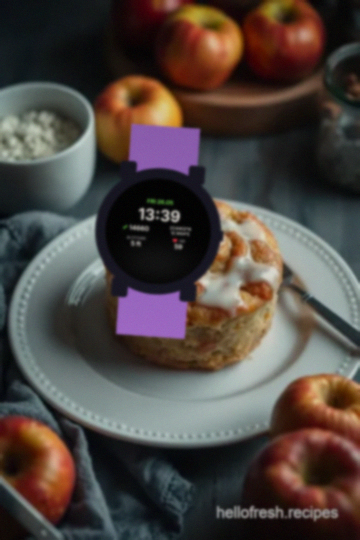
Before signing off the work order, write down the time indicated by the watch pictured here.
13:39
